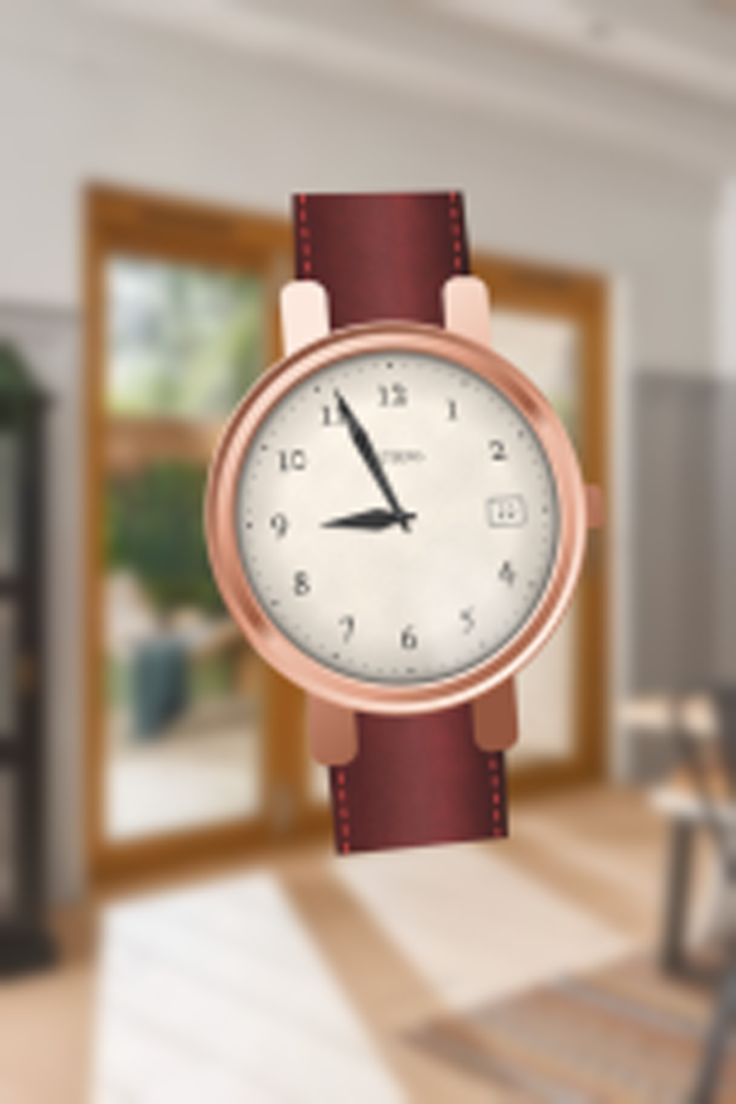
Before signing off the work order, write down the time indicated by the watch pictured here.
8:56
